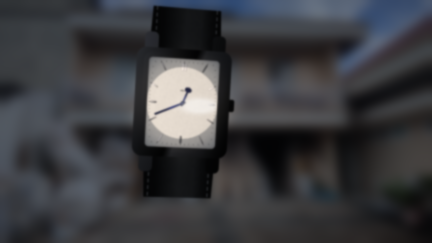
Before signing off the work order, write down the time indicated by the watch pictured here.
12:41
